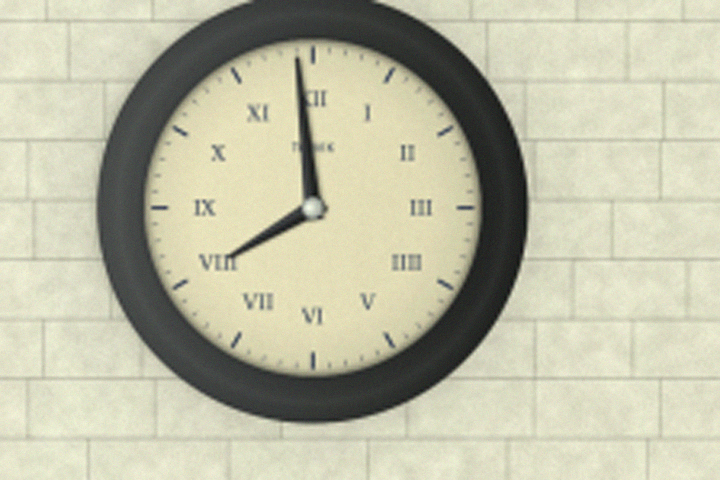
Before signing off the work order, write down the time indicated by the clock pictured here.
7:59
